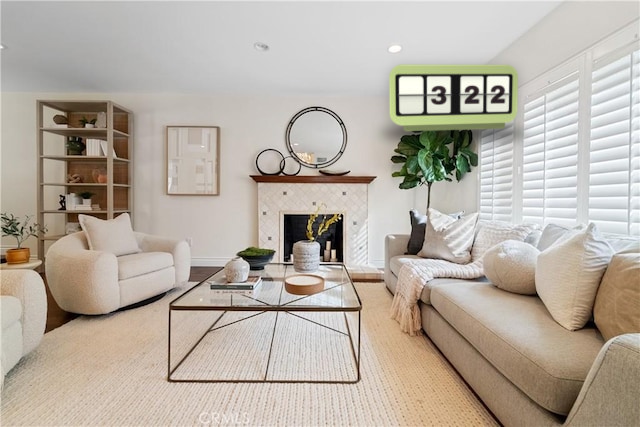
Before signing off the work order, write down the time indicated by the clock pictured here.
3:22
